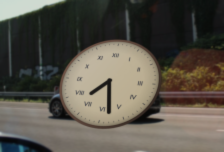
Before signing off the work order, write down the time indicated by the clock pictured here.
7:28
